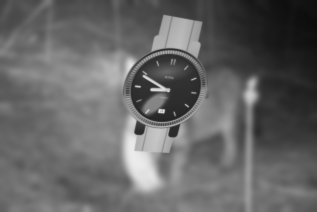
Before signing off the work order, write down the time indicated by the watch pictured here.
8:49
